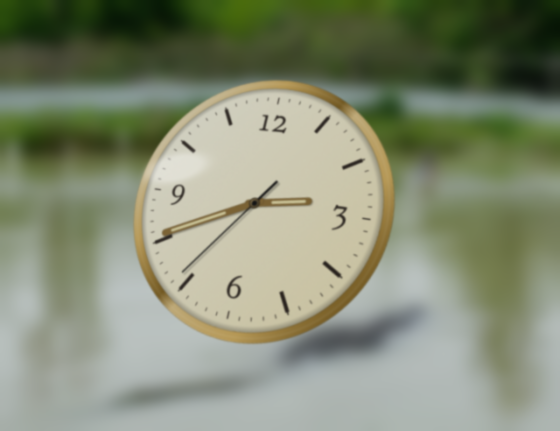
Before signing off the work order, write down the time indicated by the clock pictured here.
2:40:36
